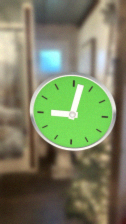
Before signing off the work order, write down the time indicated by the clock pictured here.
9:02
